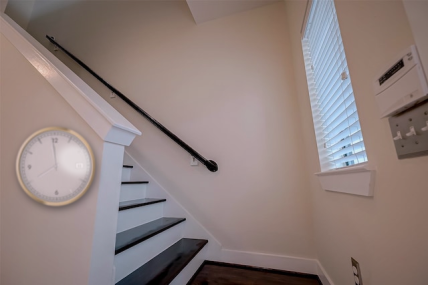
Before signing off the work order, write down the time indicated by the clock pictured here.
7:59
